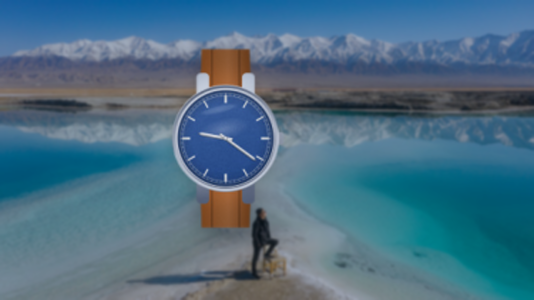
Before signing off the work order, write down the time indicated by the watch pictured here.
9:21
